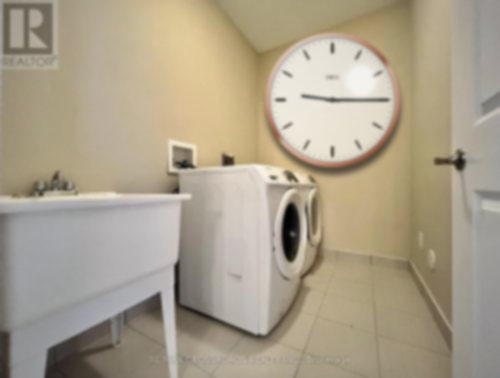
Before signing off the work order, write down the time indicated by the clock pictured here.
9:15
